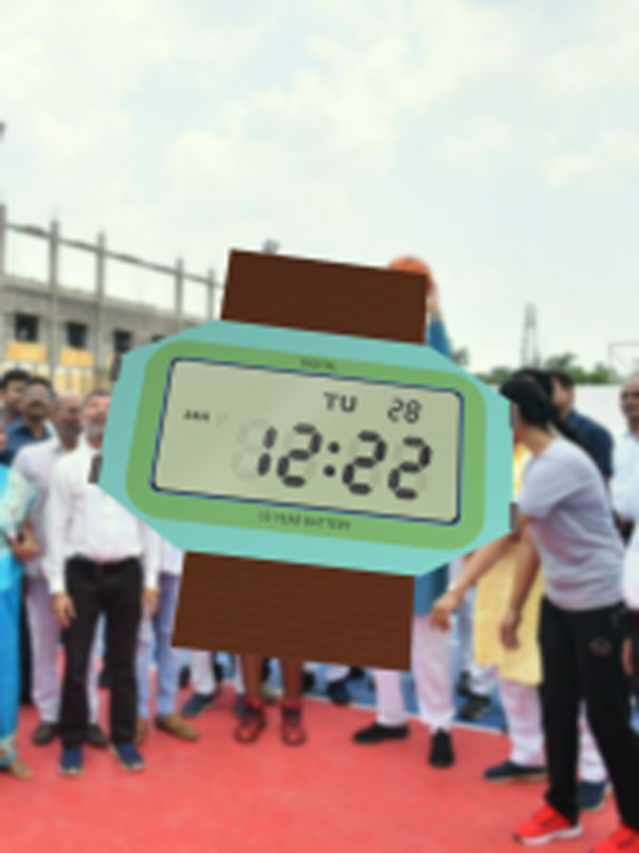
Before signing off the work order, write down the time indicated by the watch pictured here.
12:22
